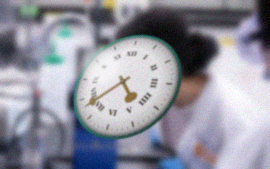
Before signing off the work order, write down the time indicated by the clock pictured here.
4:38
